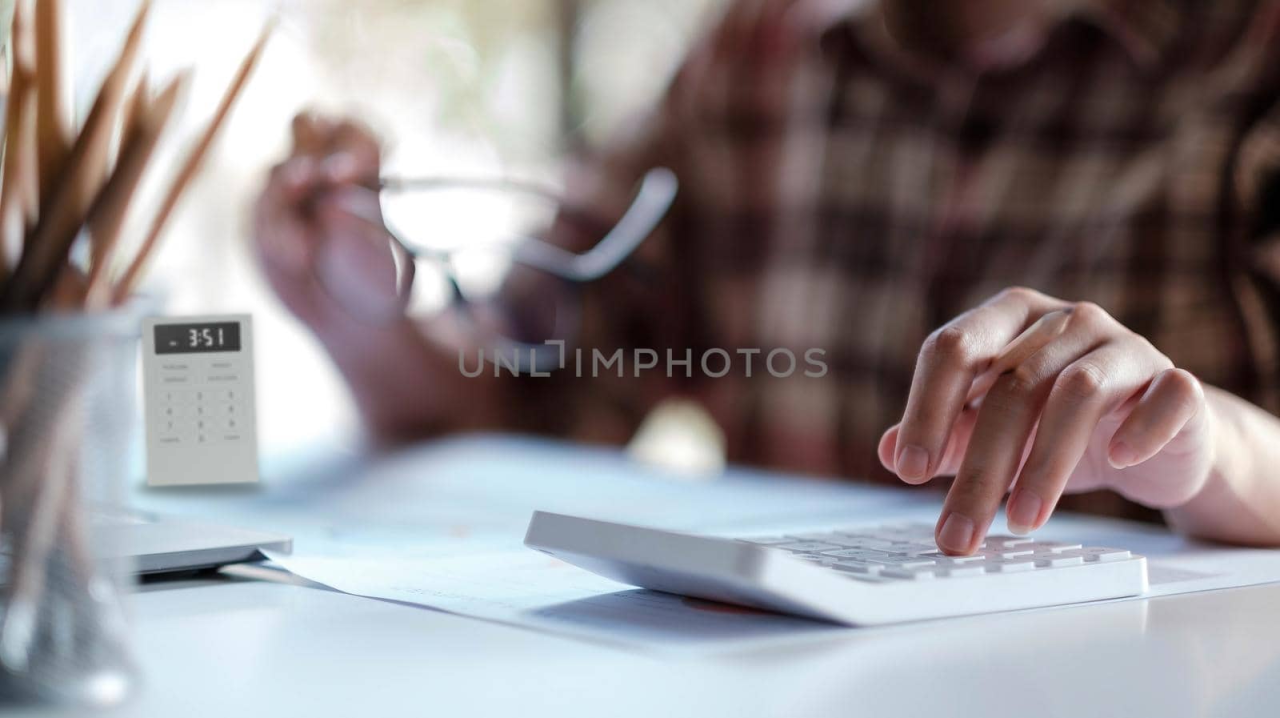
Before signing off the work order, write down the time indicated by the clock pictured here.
3:51
